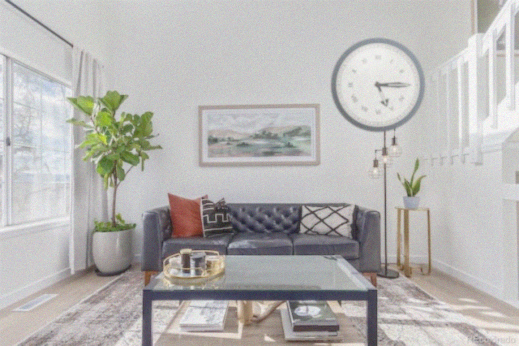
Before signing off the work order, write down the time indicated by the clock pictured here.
5:15
